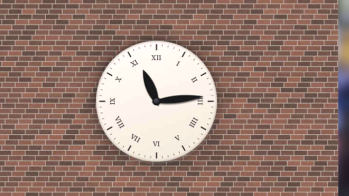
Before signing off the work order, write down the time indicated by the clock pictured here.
11:14
